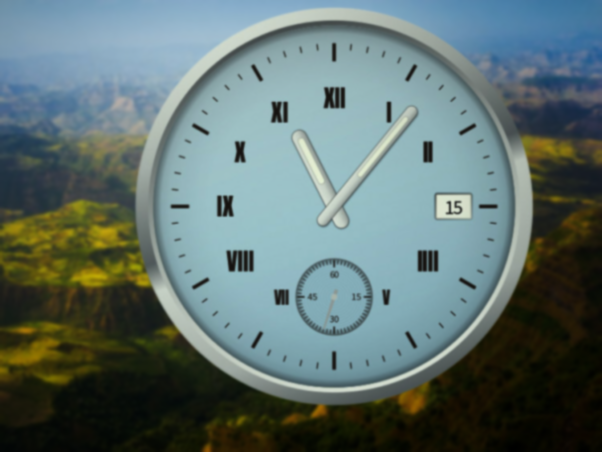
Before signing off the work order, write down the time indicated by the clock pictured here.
11:06:33
